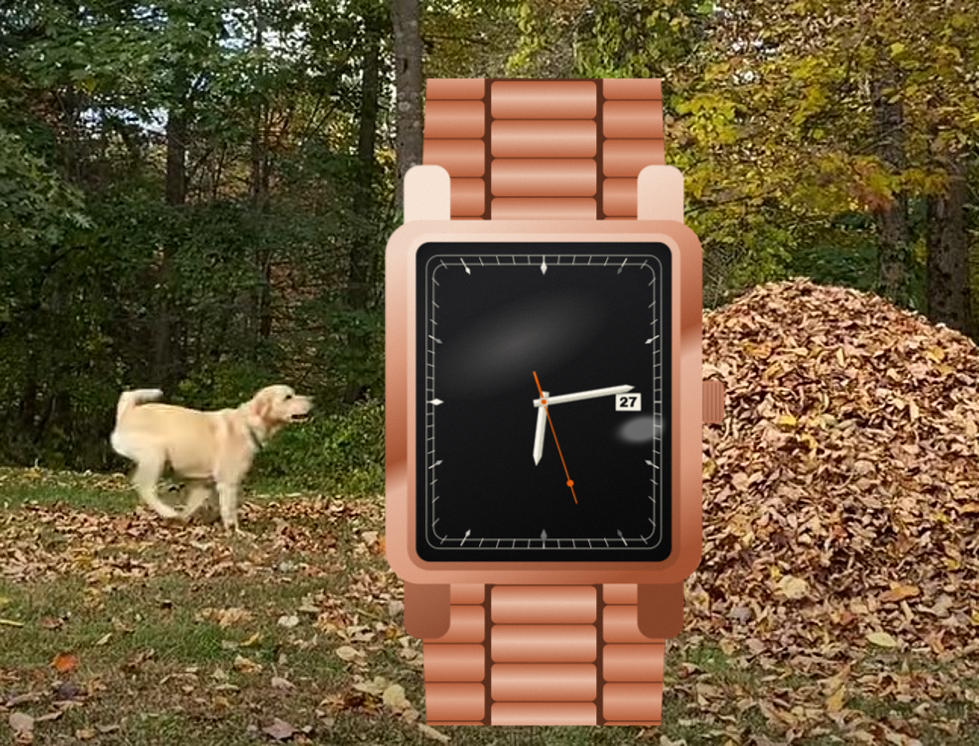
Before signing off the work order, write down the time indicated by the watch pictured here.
6:13:27
